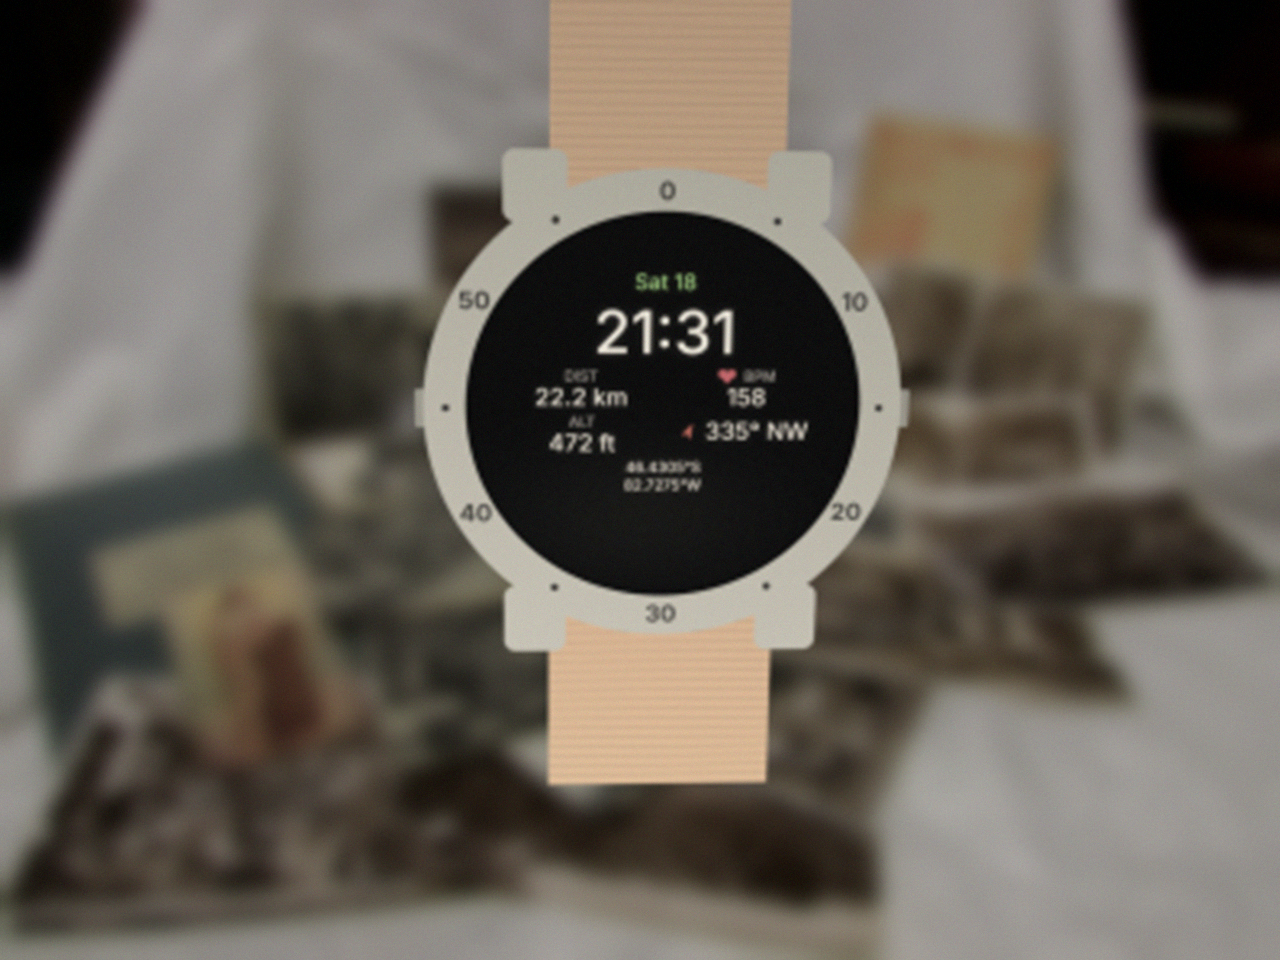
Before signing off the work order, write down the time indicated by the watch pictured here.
21:31
